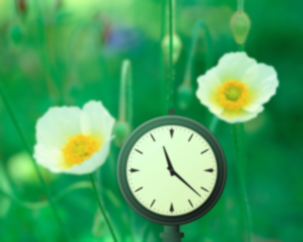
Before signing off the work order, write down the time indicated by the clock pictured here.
11:22
